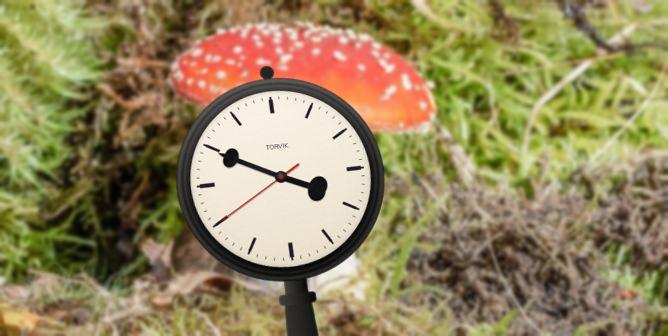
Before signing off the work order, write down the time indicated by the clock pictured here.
3:49:40
